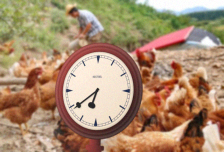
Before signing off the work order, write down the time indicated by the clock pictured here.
6:39
